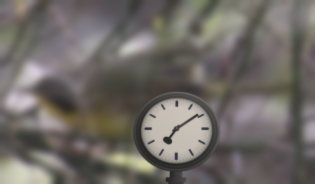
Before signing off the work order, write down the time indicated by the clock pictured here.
7:09
